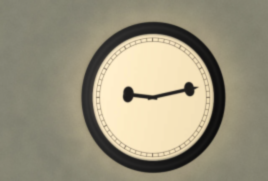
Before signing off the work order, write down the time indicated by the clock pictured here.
9:13
